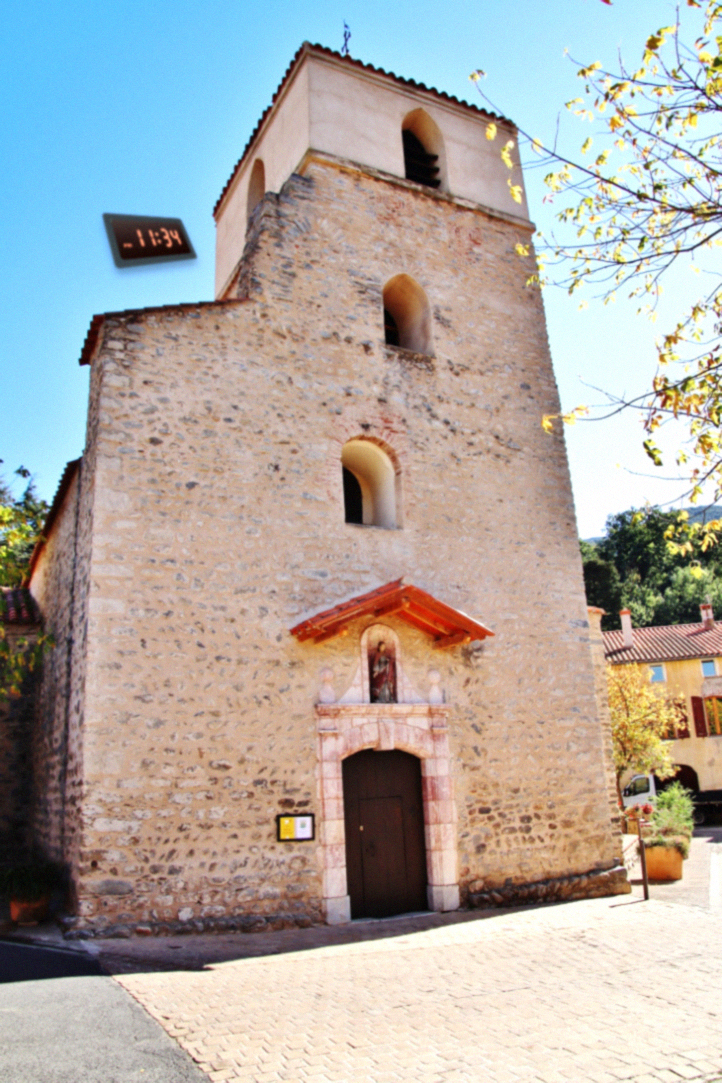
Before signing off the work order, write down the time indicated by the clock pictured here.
11:34
